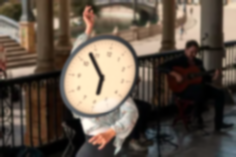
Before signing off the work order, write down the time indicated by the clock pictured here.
5:53
